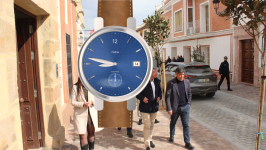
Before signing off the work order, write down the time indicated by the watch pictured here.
8:47
